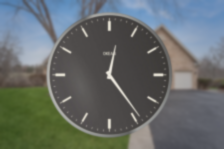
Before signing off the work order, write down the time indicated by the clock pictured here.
12:24
